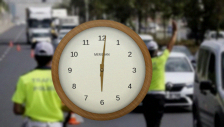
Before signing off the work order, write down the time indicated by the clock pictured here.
6:01
